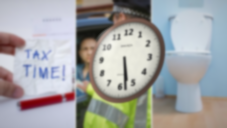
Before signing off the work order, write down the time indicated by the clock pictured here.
5:28
